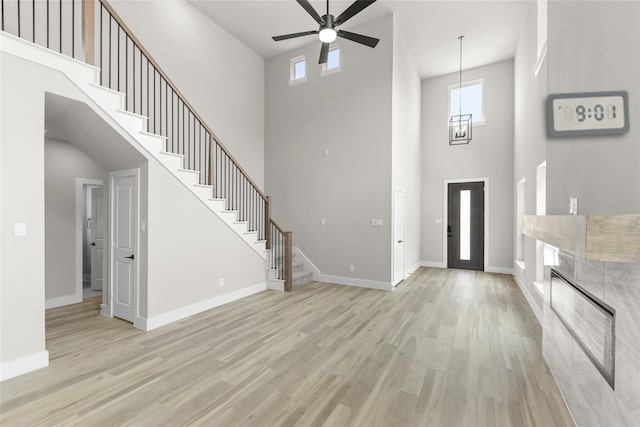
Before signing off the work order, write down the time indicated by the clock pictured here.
9:01
